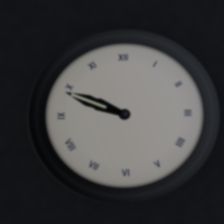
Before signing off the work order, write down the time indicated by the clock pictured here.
9:49
